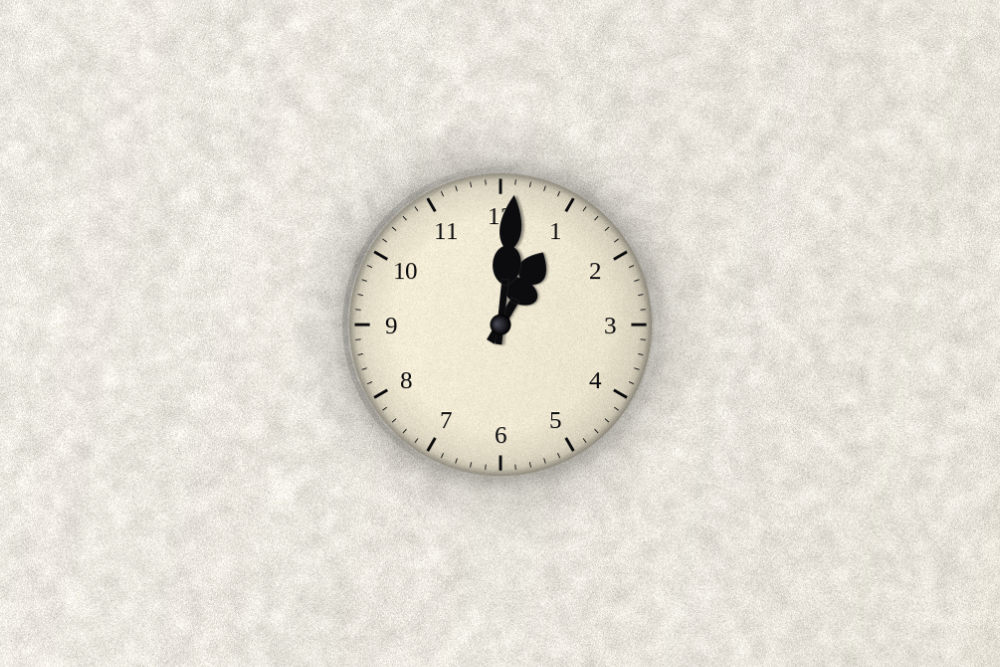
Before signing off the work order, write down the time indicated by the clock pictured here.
1:01
